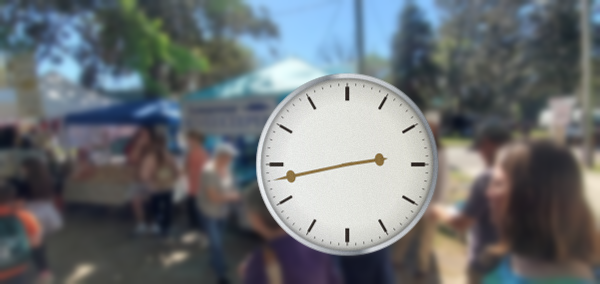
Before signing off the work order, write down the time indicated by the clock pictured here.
2:43
